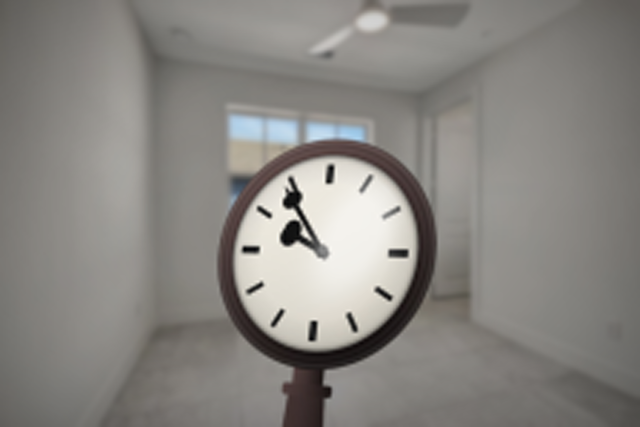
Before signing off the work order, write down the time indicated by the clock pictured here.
9:54
